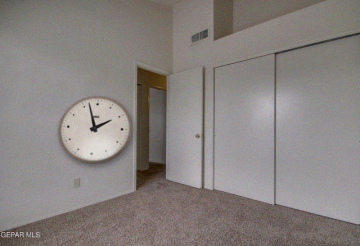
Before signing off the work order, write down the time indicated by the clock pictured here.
1:57
